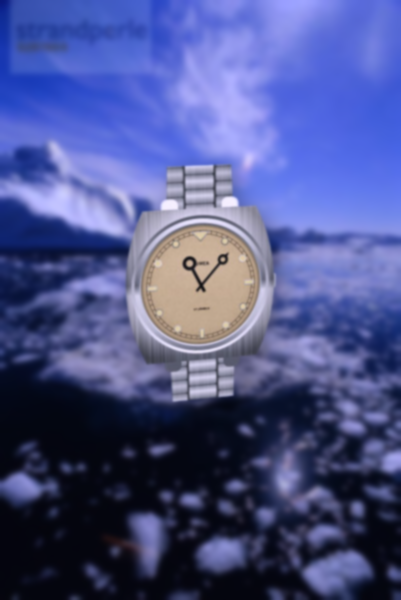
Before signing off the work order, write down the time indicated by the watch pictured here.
11:07
